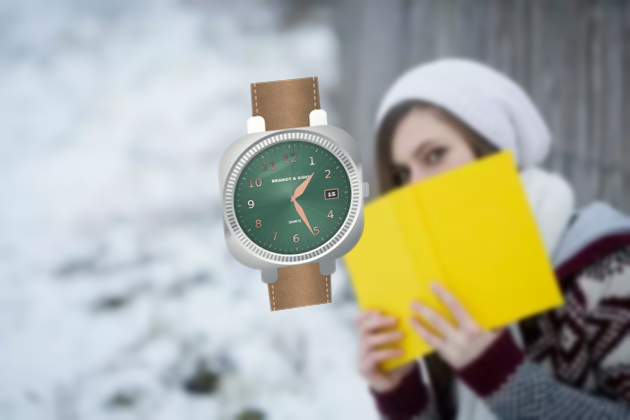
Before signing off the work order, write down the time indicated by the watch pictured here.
1:26
